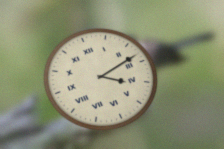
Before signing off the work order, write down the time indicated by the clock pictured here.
4:13
